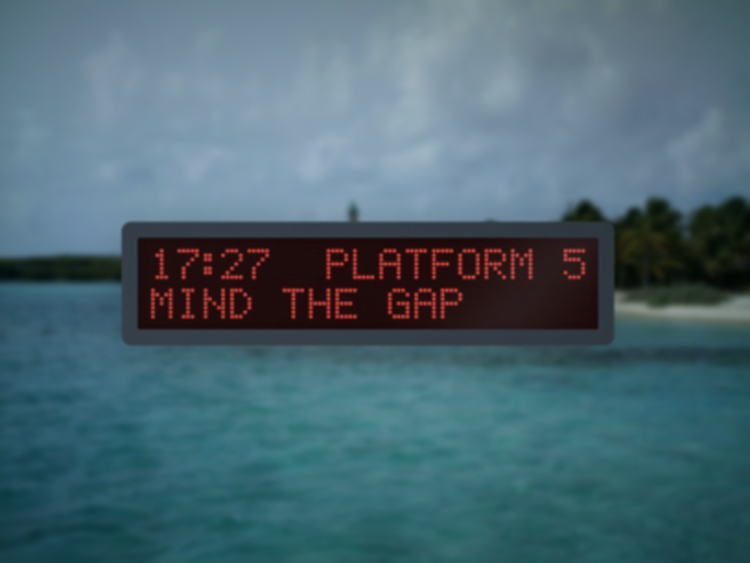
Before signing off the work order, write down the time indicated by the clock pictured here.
17:27
